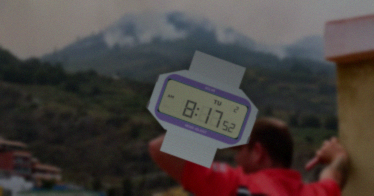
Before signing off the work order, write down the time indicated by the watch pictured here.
8:17:52
